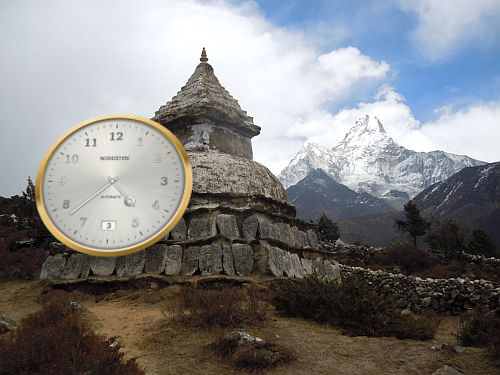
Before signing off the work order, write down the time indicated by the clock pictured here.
4:38
